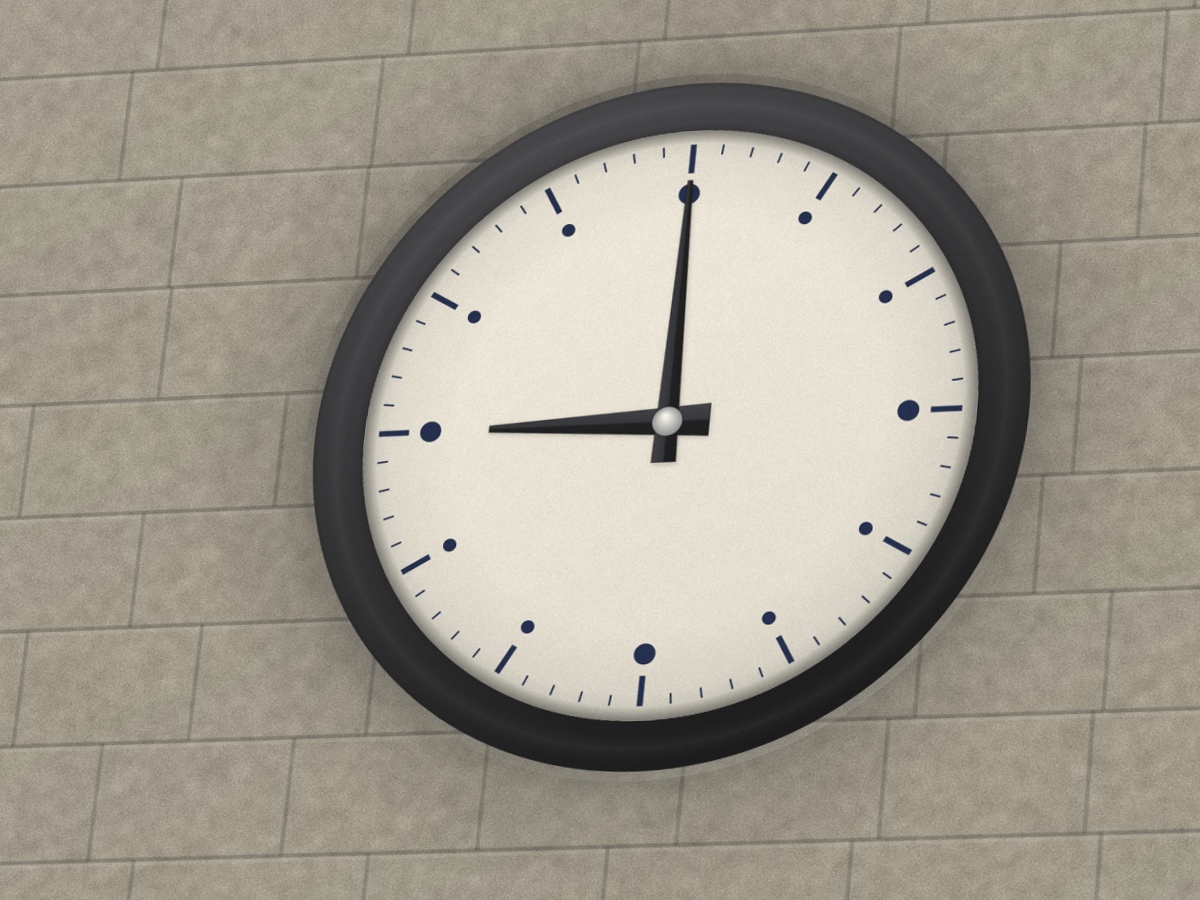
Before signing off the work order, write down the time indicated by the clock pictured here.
9:00
